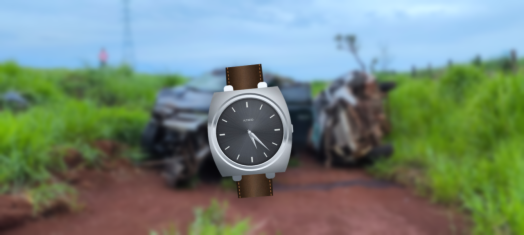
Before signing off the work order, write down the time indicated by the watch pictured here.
5:23
